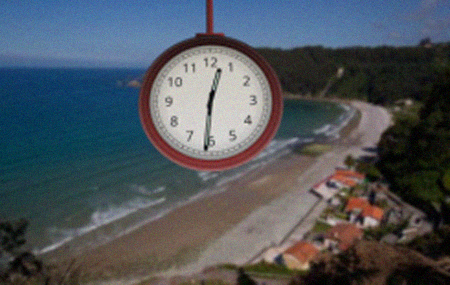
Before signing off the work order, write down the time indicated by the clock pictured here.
12:31
